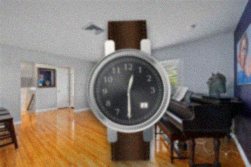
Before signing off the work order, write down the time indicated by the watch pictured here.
12:30
